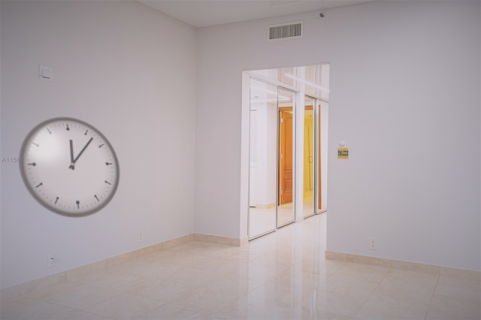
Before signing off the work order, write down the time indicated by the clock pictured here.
12:07
